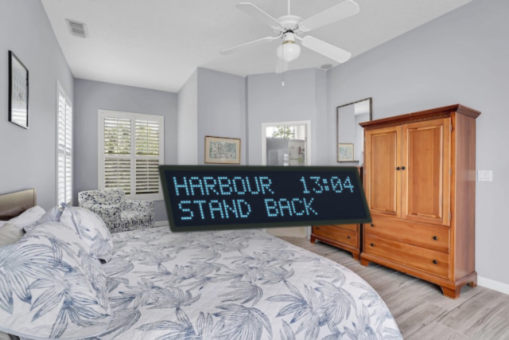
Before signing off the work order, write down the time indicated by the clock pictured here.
13:04
